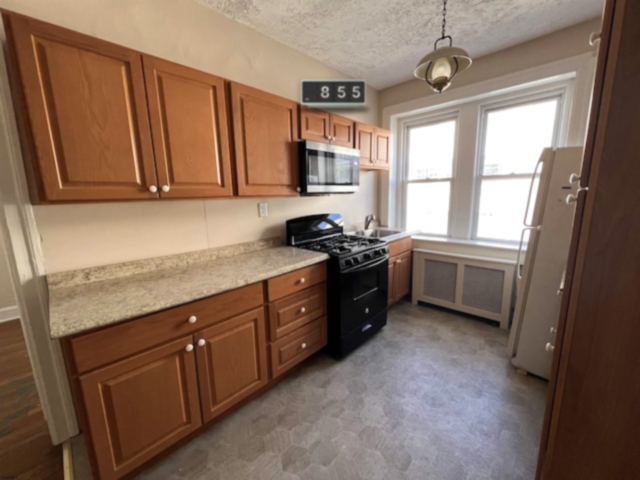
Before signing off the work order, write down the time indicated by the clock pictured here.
8:55
